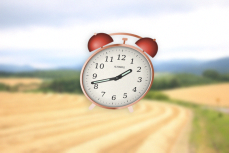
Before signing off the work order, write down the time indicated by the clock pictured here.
1:42
